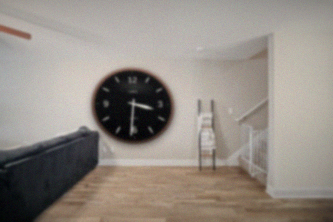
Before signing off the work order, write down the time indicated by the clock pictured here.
3:31
